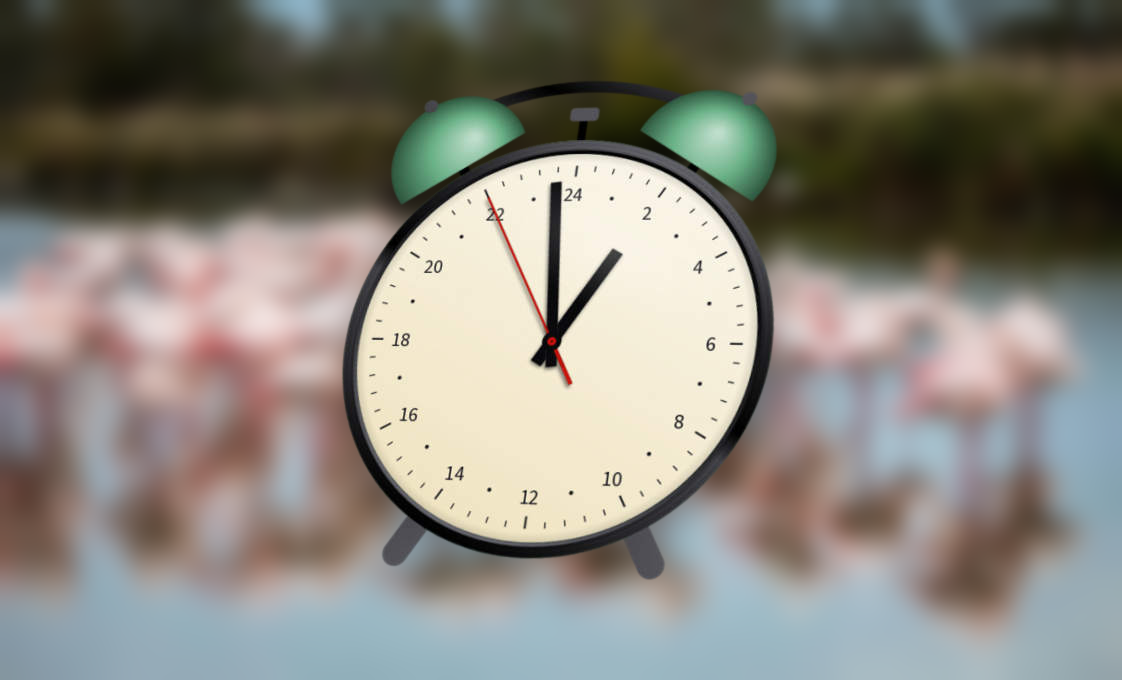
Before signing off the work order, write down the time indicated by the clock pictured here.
1:58:55
